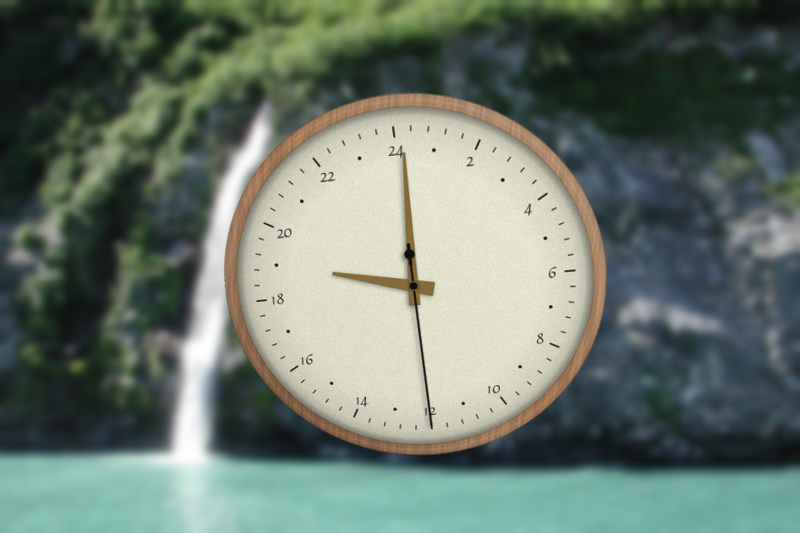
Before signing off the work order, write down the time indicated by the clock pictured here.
19:00:30
